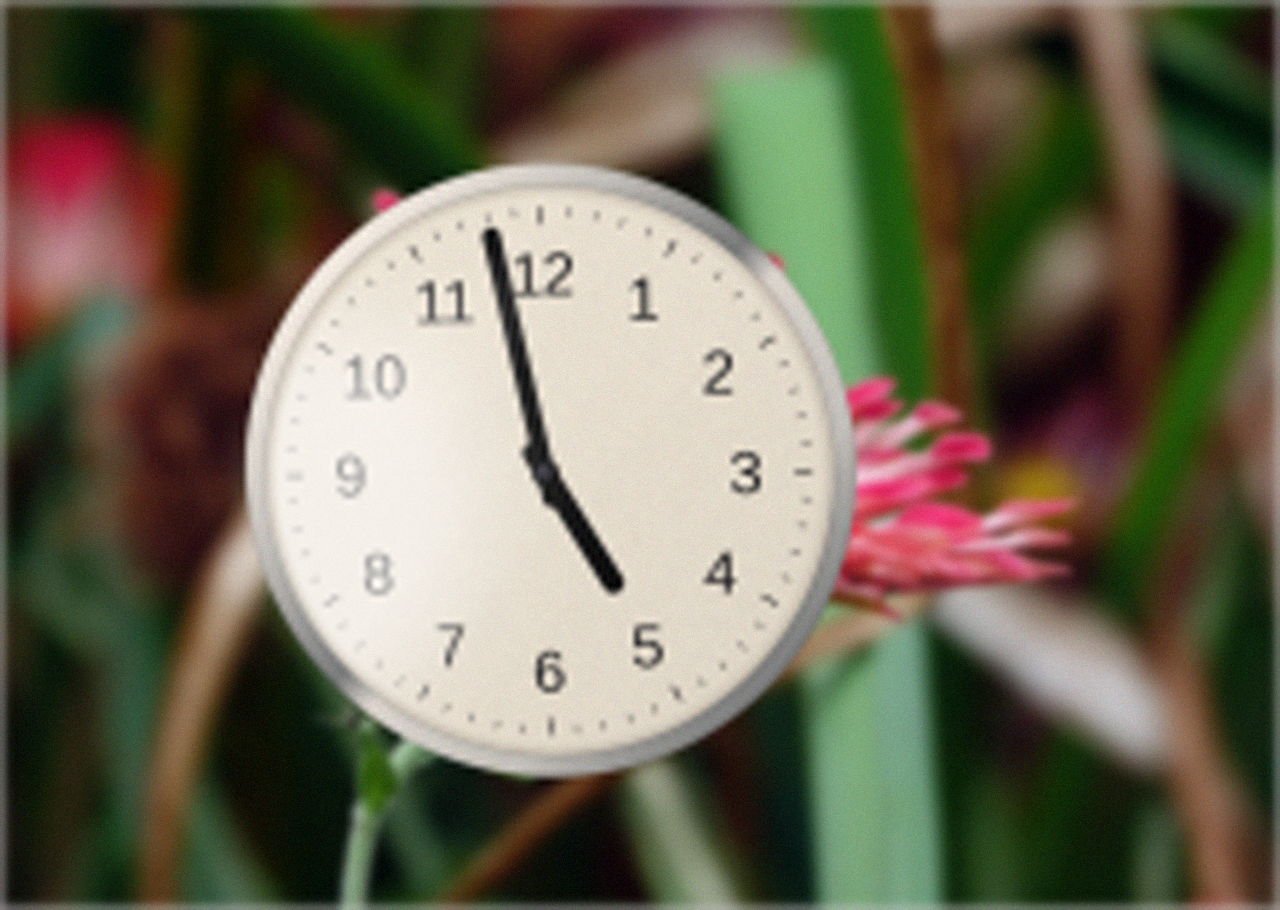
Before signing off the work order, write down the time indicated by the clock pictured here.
4:58
